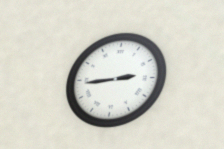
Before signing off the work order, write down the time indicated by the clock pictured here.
2:44
